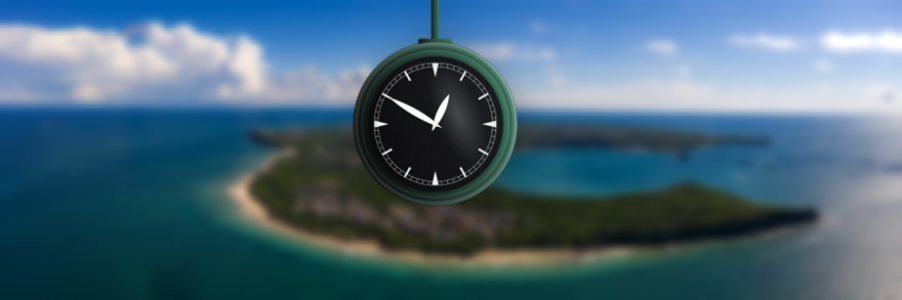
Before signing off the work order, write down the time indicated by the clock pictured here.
12:50
